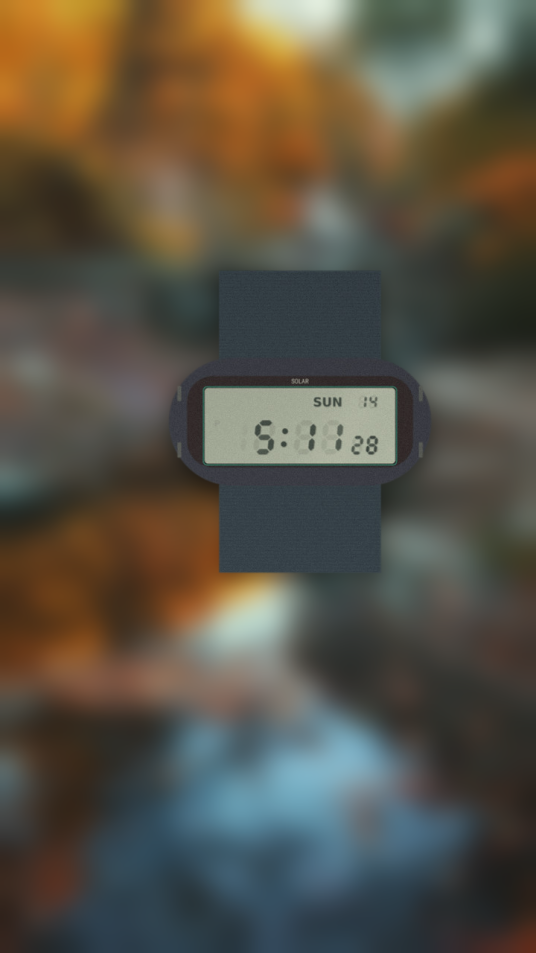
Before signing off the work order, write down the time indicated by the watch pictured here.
5:11:28
